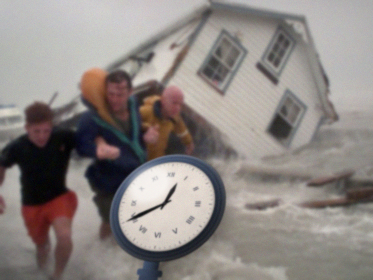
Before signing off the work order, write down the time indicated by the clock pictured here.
12:40
